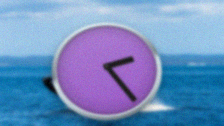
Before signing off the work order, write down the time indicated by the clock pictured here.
2:24
